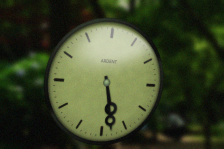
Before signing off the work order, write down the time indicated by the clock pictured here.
5:28
